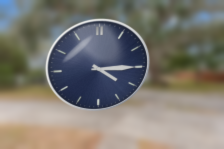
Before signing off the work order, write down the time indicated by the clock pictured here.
4:15
